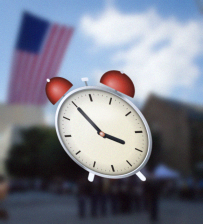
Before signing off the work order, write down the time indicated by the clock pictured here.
3:55
